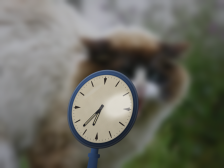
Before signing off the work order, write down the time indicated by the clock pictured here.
6:37
